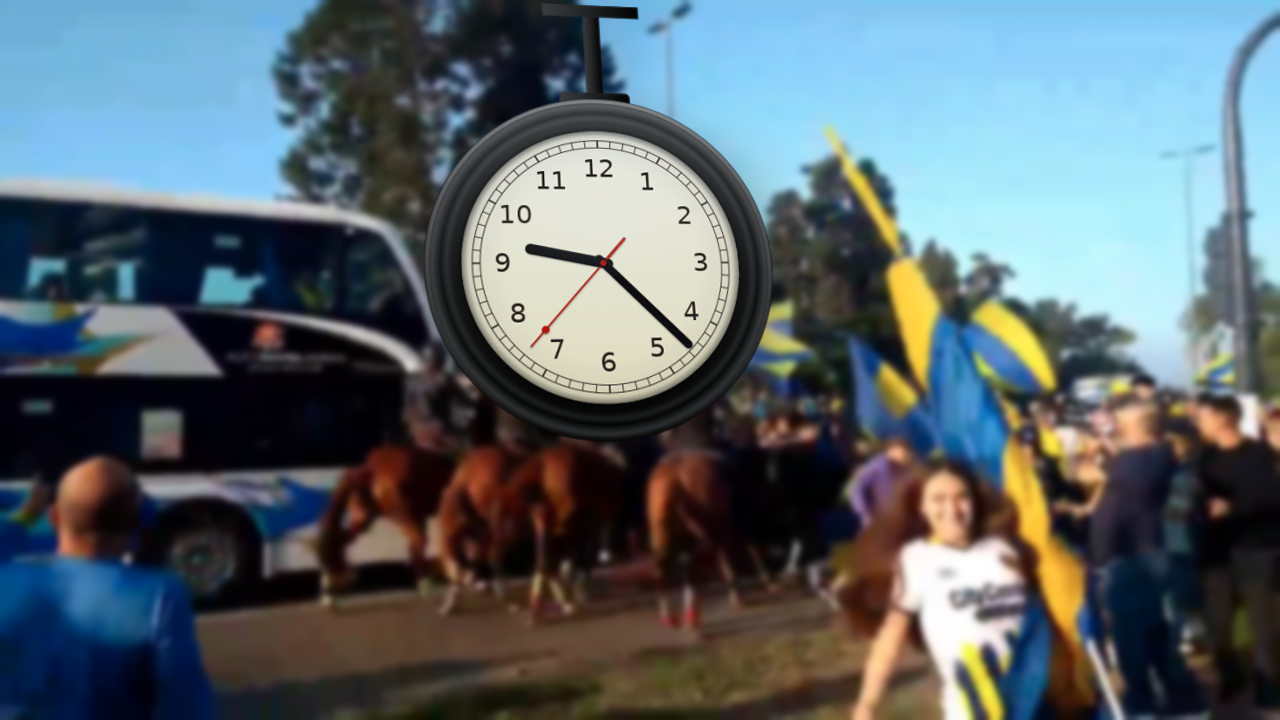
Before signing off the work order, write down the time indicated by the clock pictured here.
9:22:37
